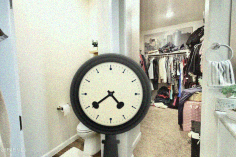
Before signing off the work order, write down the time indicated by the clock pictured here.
4:39
